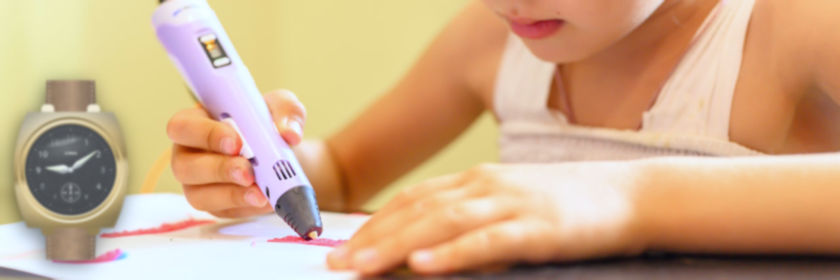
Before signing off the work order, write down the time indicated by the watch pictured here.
9:09
